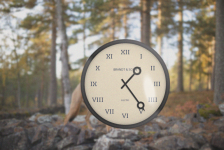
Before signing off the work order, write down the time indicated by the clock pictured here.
1:24
